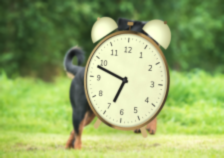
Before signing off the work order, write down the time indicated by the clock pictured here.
6:48
